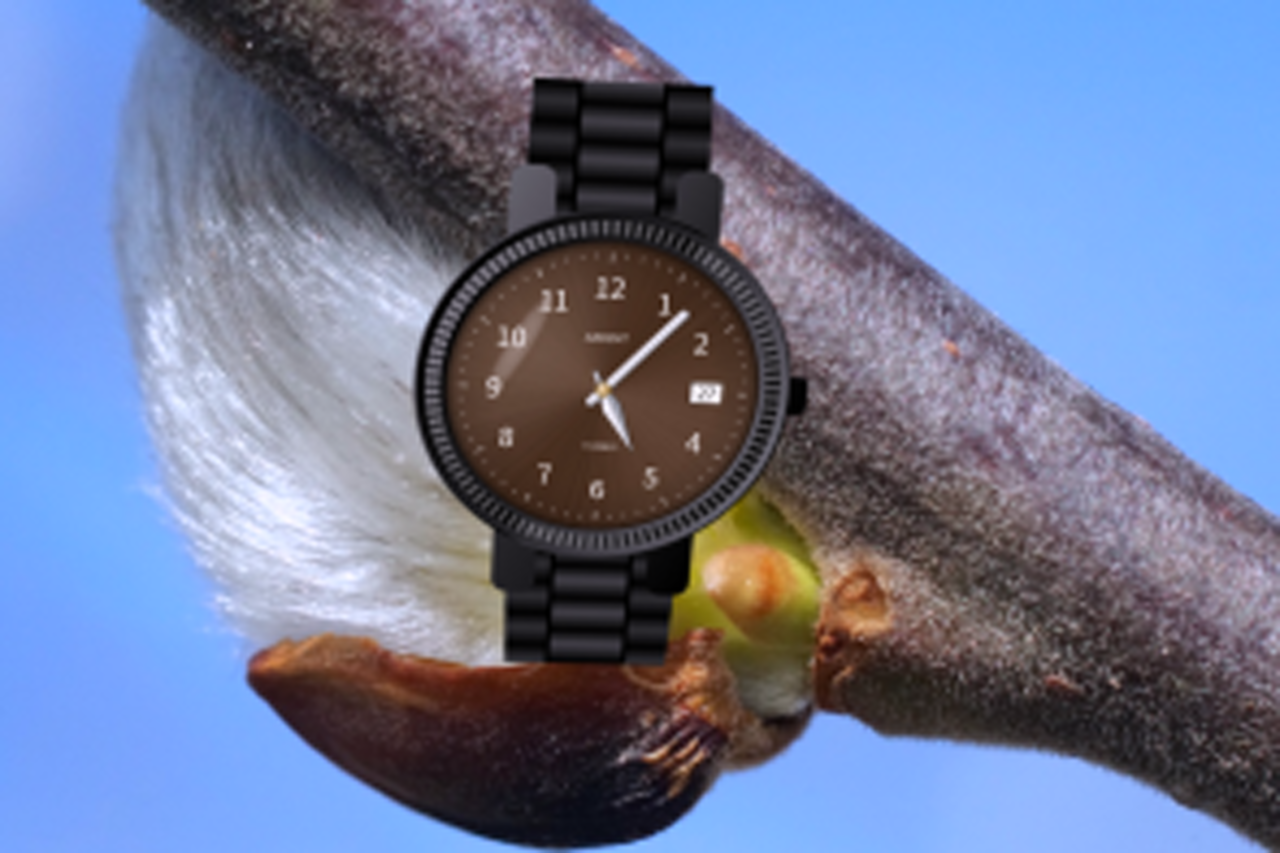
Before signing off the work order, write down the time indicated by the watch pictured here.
5:07
